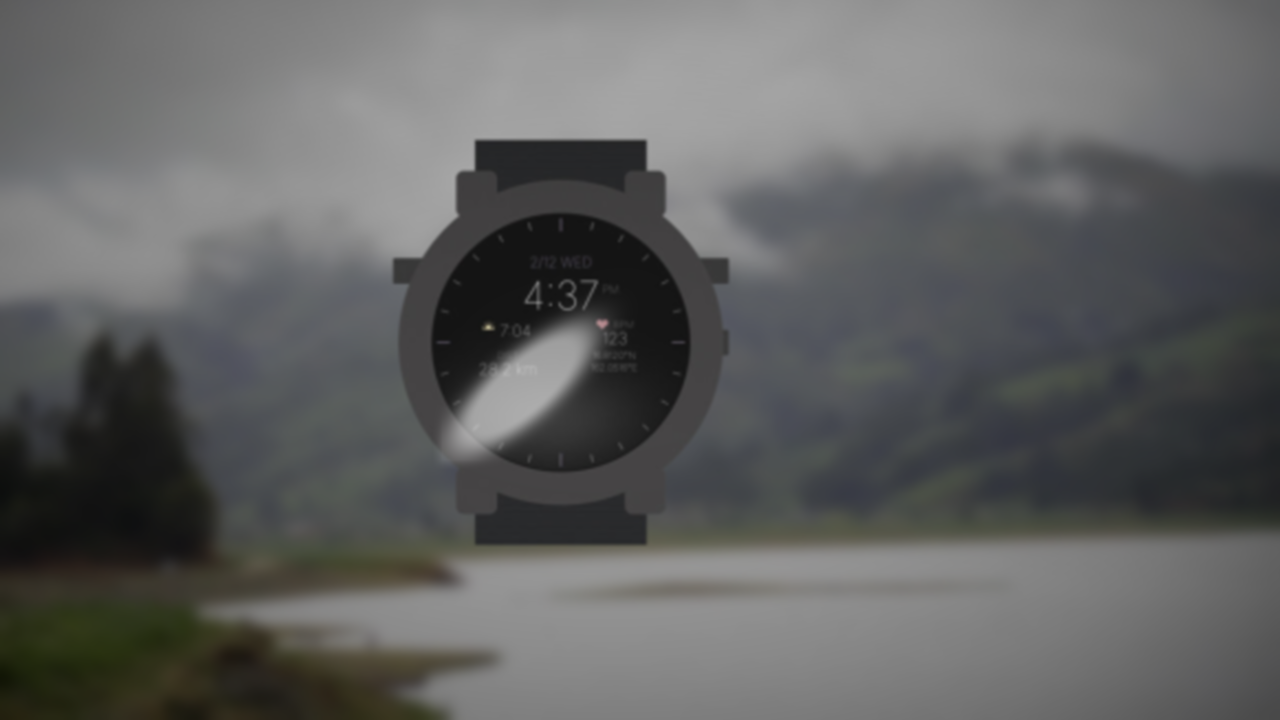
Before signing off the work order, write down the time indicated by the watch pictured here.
4:37
